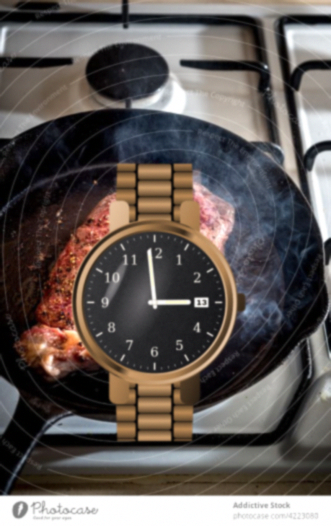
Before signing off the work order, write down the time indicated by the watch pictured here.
2:59
